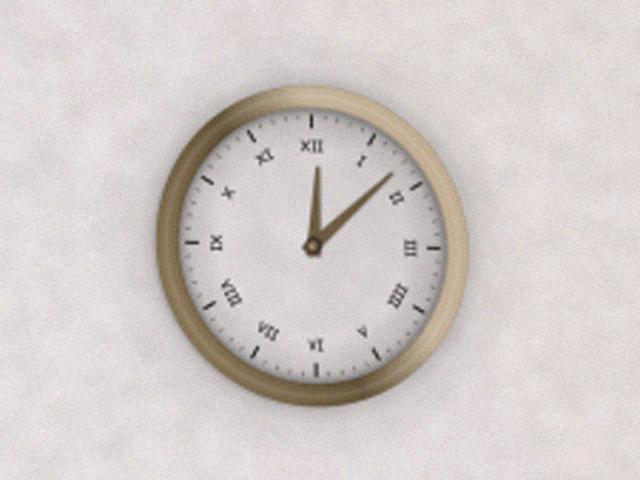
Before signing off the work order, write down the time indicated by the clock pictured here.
12:08
